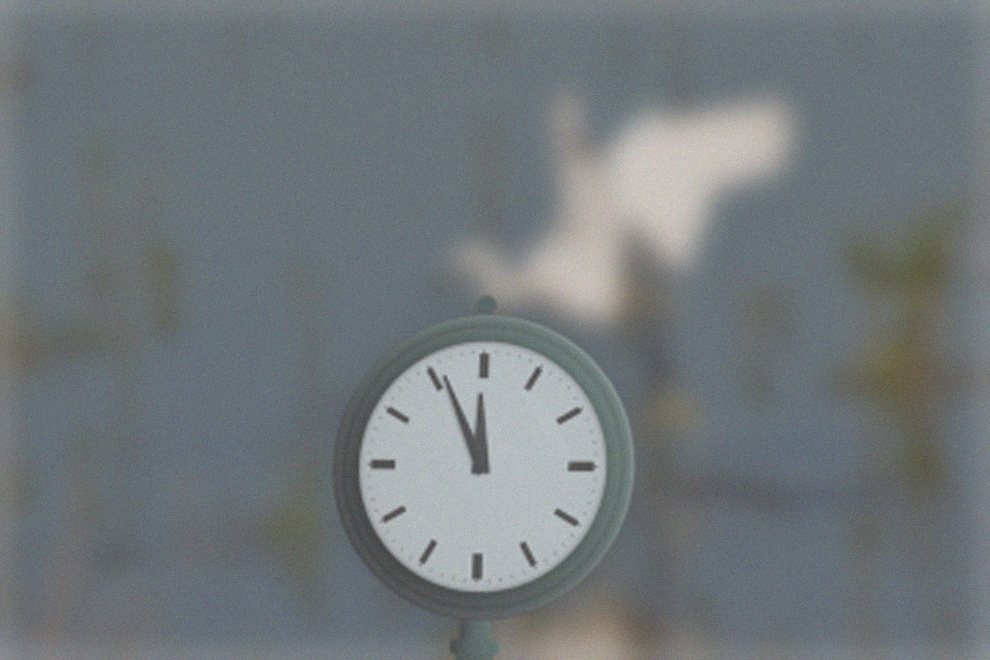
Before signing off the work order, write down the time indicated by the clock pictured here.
11:56
